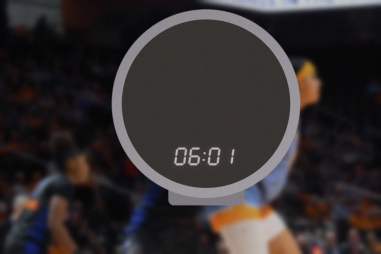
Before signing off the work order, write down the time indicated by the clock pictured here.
6:01
